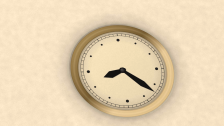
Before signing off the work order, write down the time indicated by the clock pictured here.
8:22
